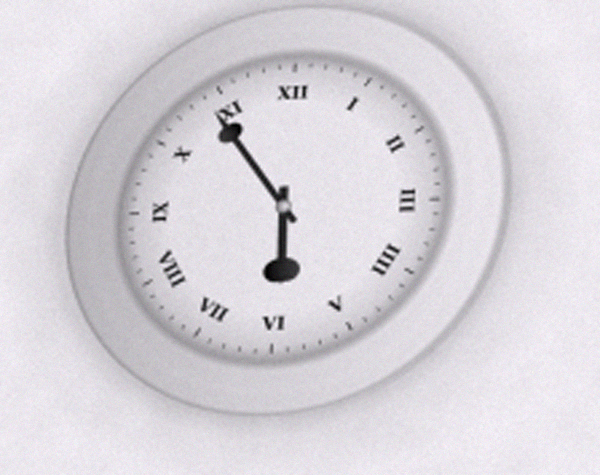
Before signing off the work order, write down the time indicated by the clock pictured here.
5:54
